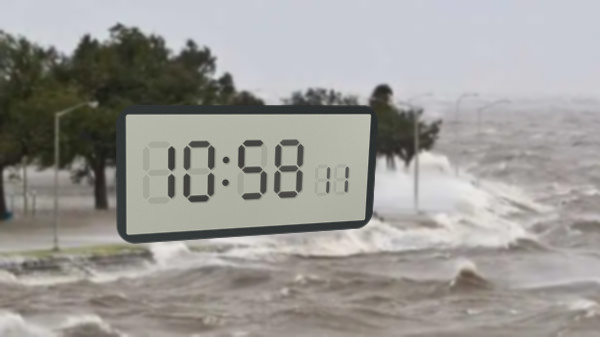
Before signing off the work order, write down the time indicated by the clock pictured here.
10:58:11
